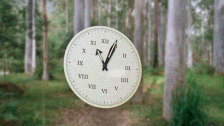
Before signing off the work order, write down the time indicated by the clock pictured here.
11:04
